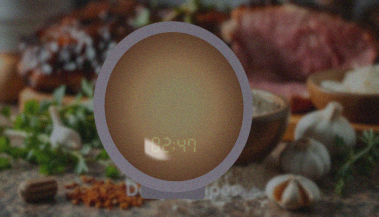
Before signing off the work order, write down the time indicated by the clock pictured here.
2:47
